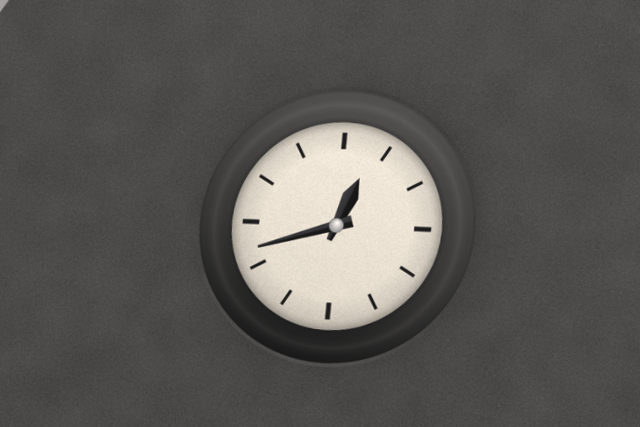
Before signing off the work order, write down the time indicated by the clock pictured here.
12:42
